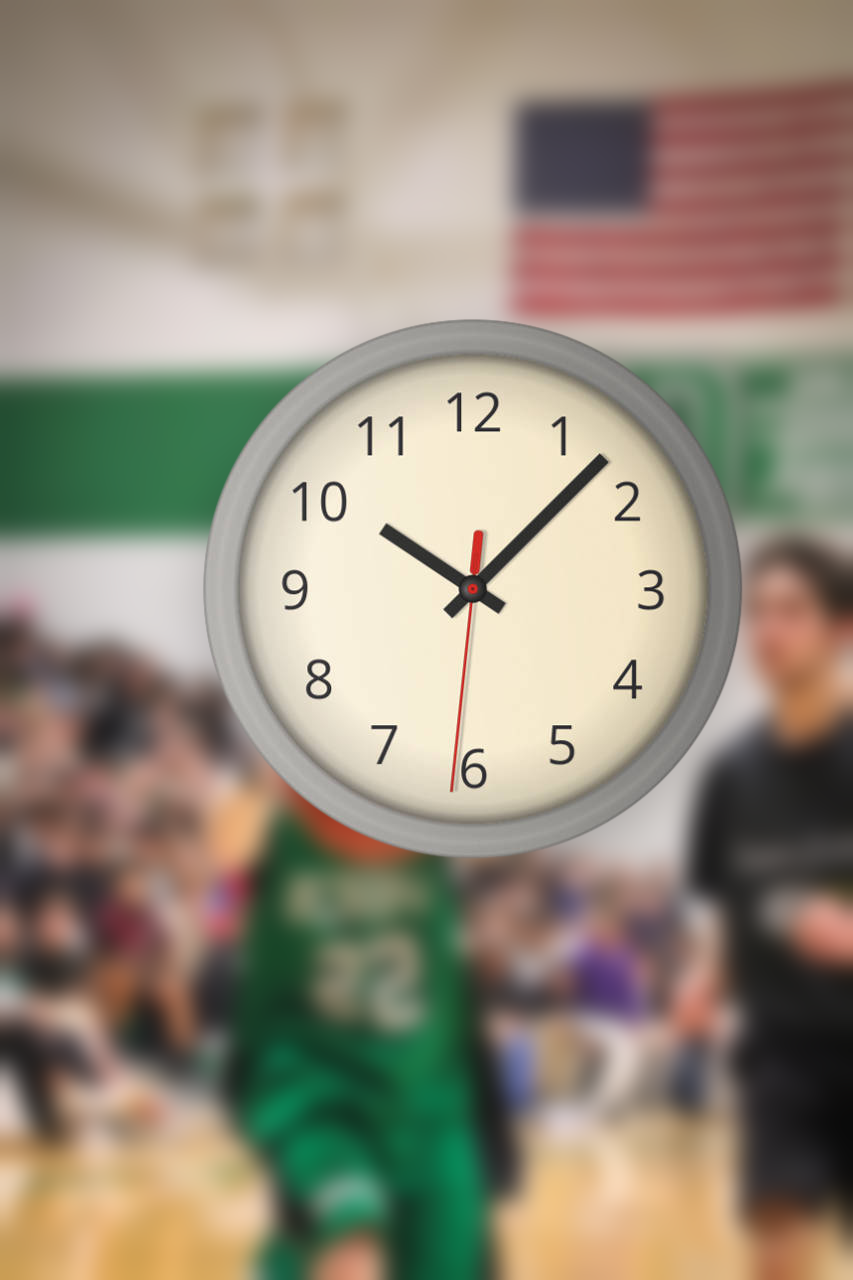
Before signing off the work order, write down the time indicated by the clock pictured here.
10:07:31
